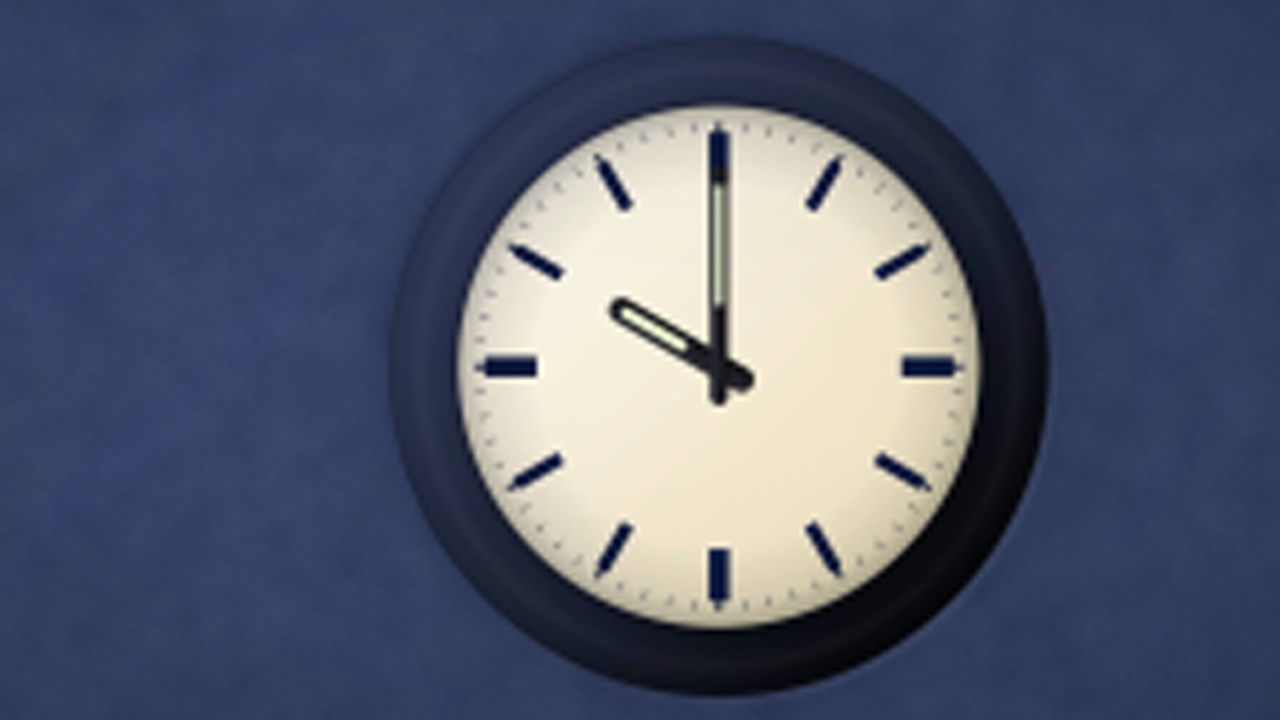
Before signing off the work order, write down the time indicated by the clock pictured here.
10:00
